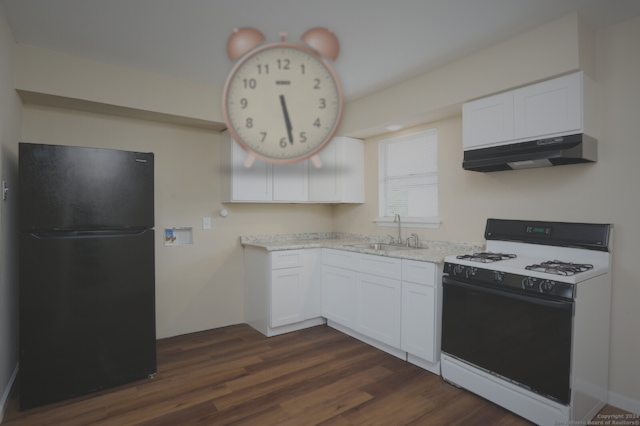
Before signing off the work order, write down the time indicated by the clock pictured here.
5:28
